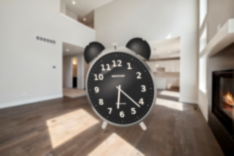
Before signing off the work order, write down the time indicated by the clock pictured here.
6:22
